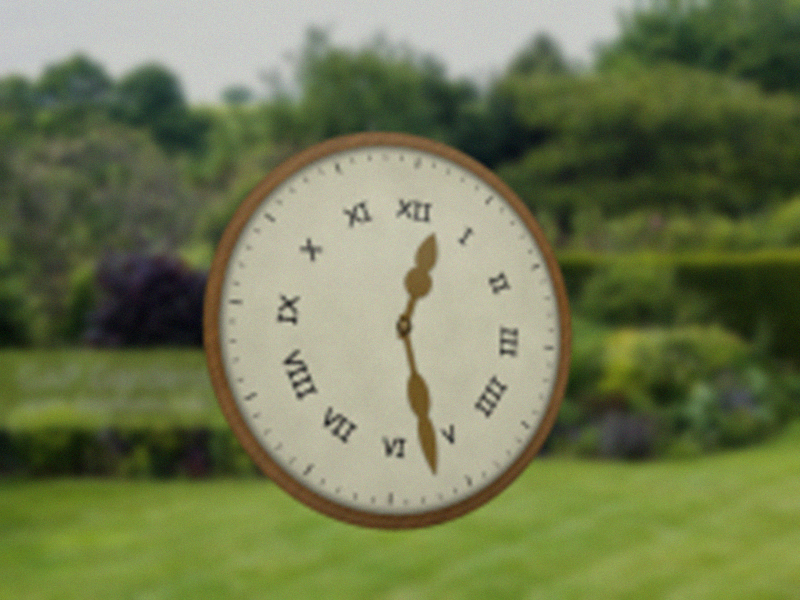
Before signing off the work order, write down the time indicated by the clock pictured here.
12:27
